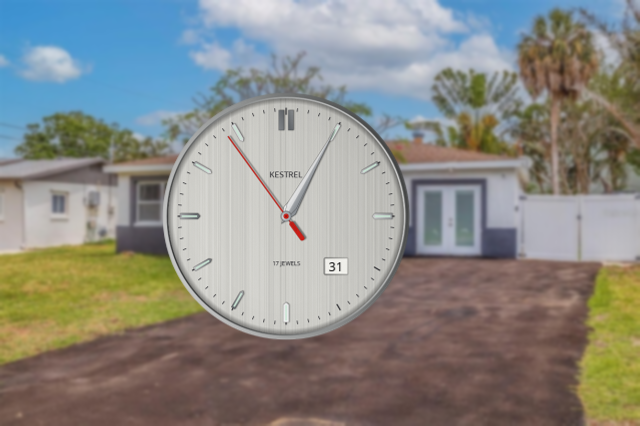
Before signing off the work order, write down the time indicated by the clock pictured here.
1:04:54
